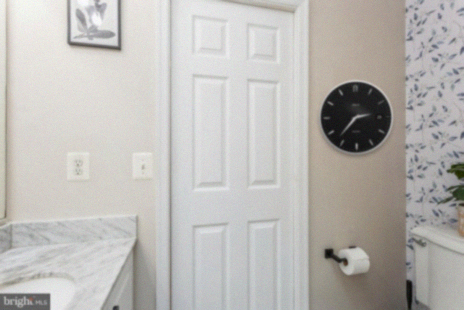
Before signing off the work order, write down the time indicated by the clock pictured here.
2:37
